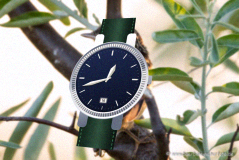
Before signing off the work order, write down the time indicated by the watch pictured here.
12:42
